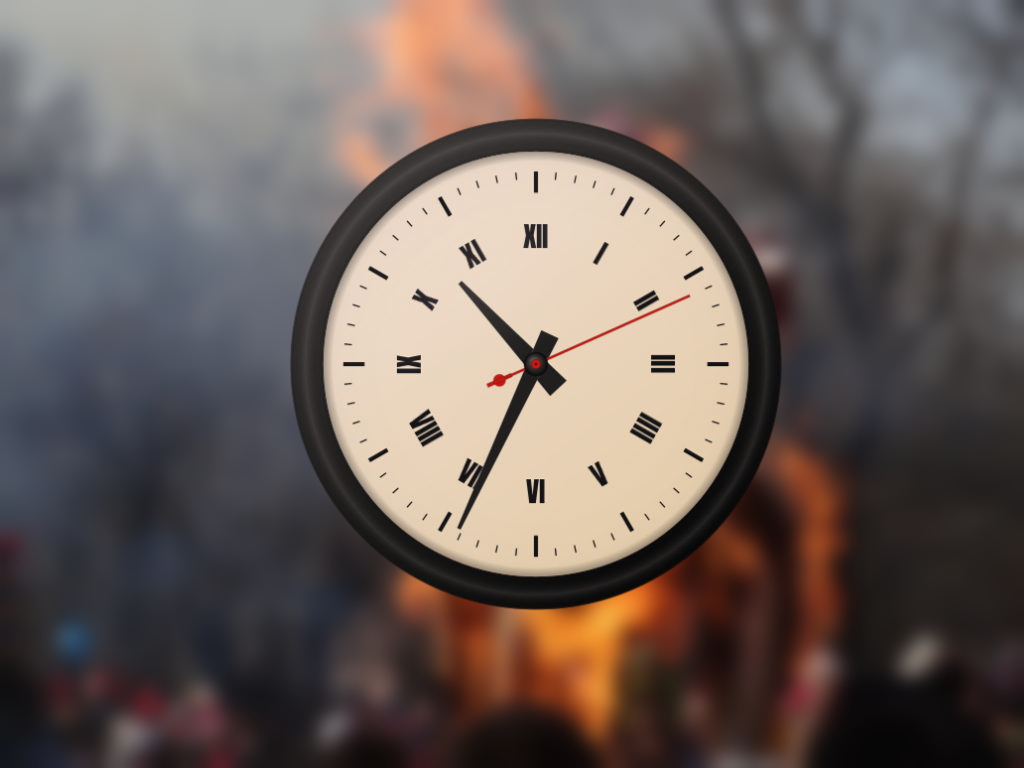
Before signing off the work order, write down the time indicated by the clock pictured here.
10:34:11
